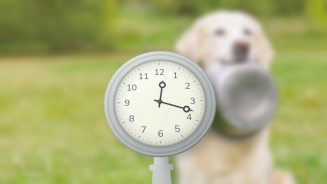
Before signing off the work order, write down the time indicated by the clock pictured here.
12:18
